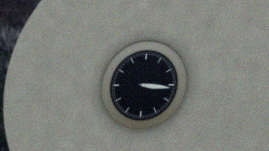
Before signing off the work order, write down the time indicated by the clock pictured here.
3:16
